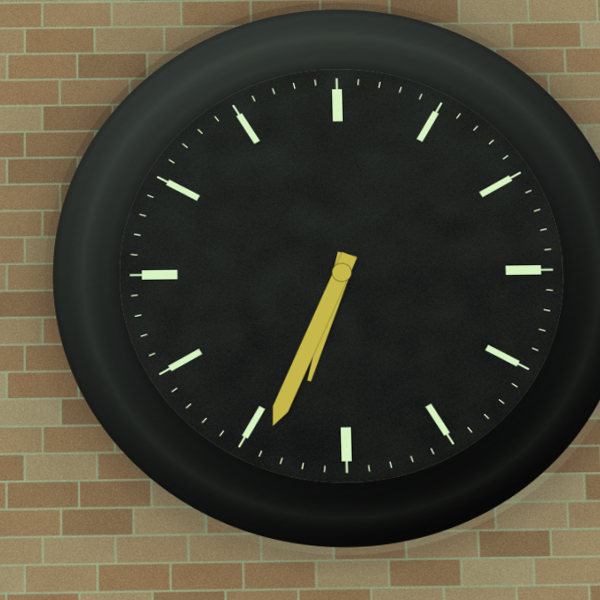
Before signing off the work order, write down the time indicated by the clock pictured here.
6:34
